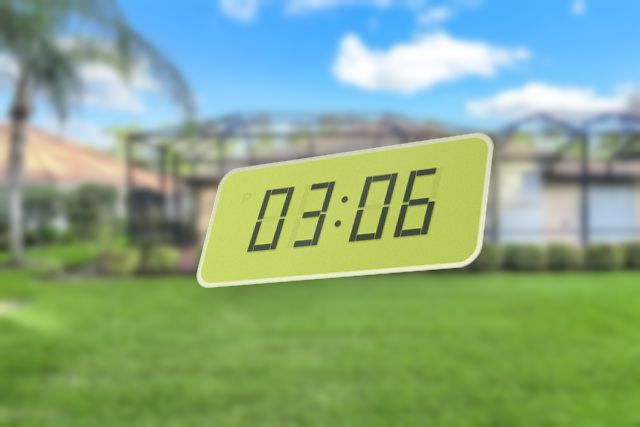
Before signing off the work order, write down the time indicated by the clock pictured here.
3:06
